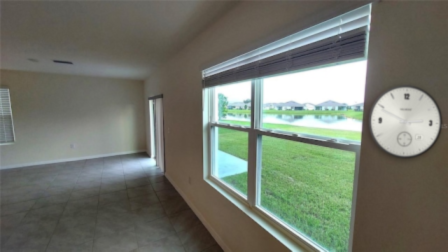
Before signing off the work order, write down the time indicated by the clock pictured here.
2:49
